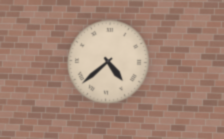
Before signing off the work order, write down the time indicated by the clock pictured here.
4:38
